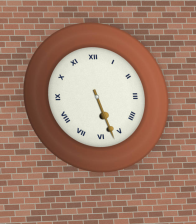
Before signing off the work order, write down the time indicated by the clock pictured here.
5:27
